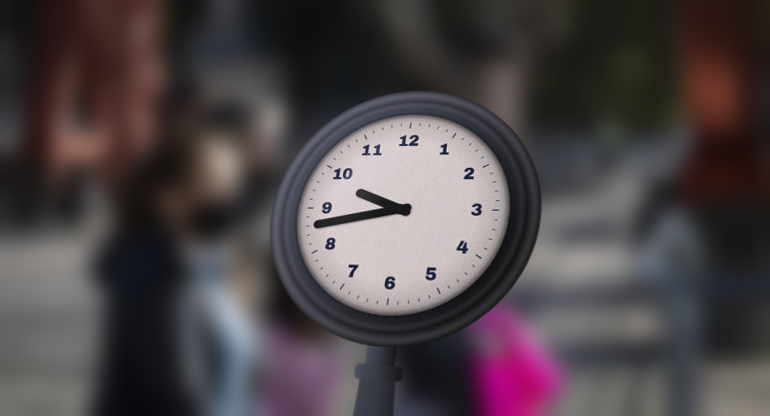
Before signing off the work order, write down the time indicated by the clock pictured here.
9:43
